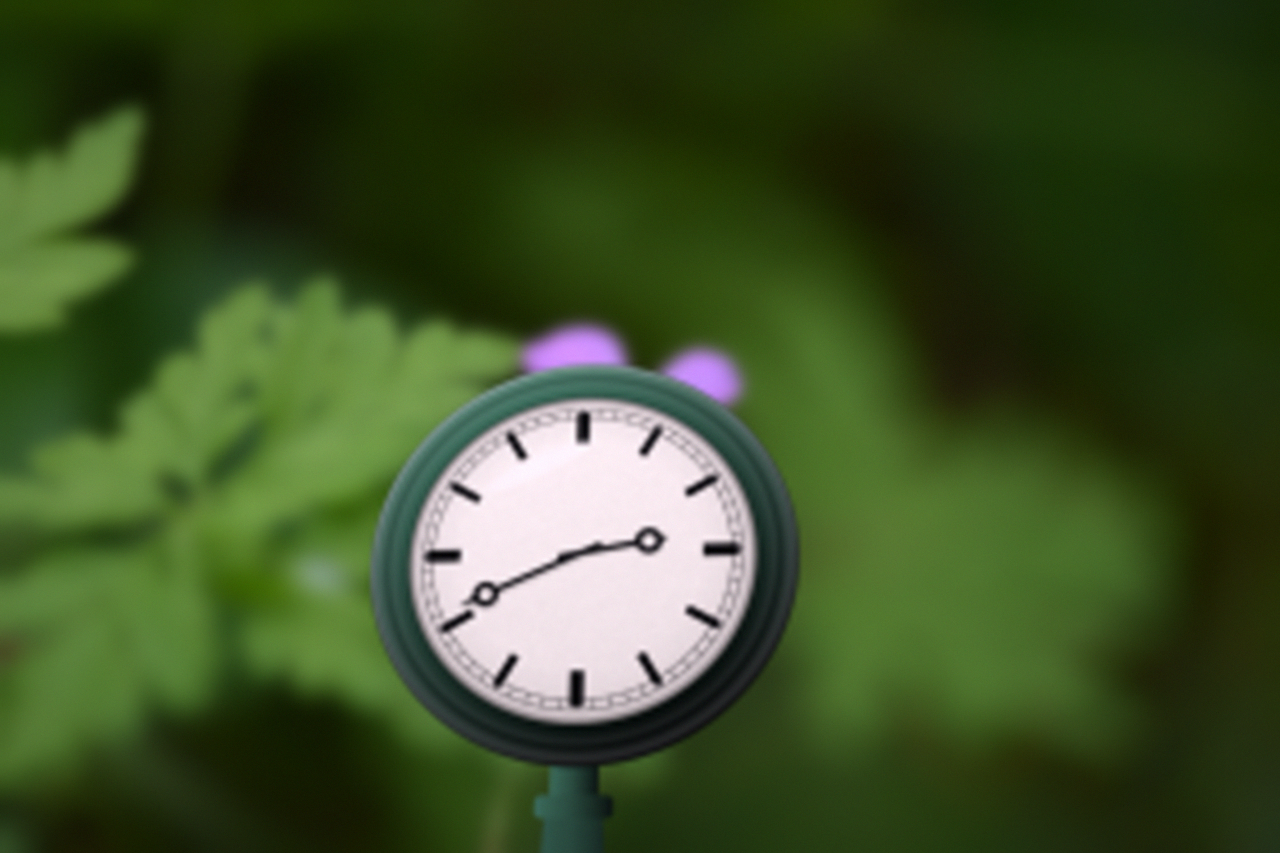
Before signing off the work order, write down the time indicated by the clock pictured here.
2:41
